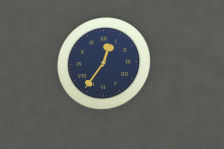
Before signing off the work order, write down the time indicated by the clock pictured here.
12:36
